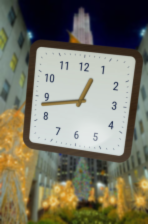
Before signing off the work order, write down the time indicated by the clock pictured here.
12:43
